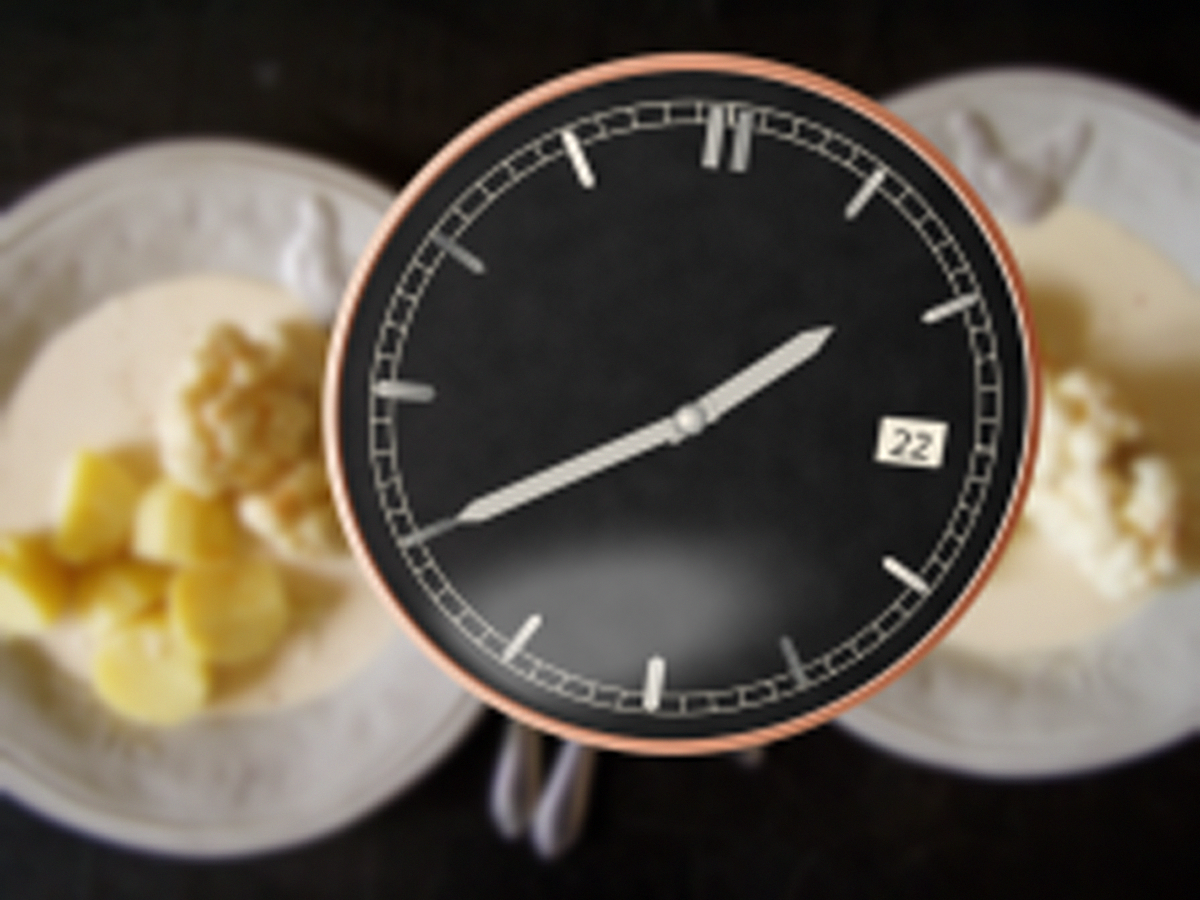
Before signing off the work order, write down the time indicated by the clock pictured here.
1:40
